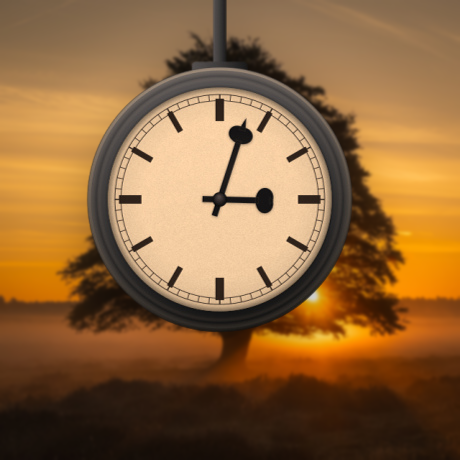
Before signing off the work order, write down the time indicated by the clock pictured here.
3:03
